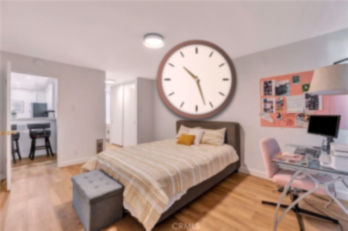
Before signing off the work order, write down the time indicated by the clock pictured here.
10:27
